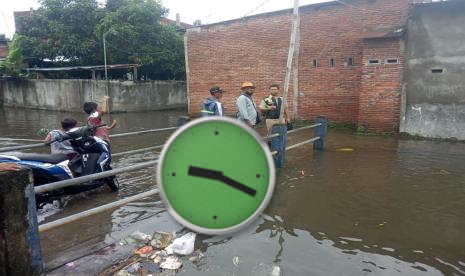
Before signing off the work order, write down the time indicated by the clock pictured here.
9:19
